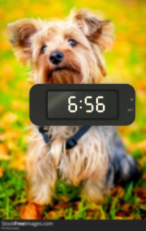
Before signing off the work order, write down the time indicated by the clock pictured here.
6:56
